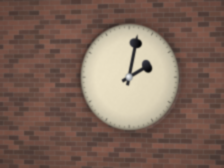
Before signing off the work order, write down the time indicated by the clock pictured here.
2:02
